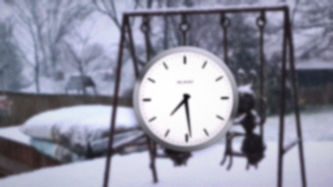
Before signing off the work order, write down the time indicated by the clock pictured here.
7:29
